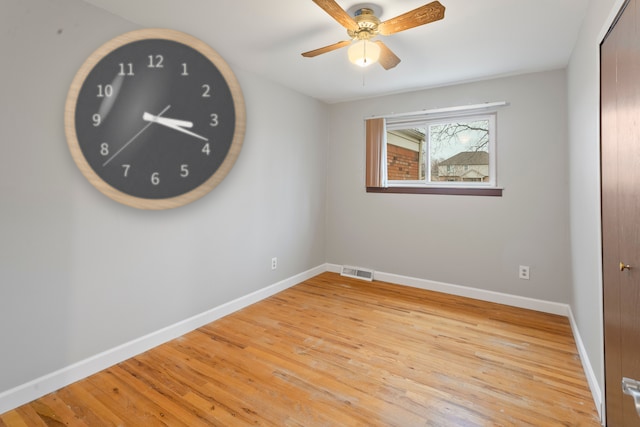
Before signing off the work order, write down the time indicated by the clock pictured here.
3:18:38
